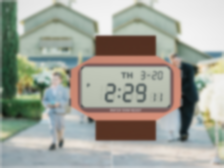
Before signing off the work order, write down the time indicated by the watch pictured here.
2:29
